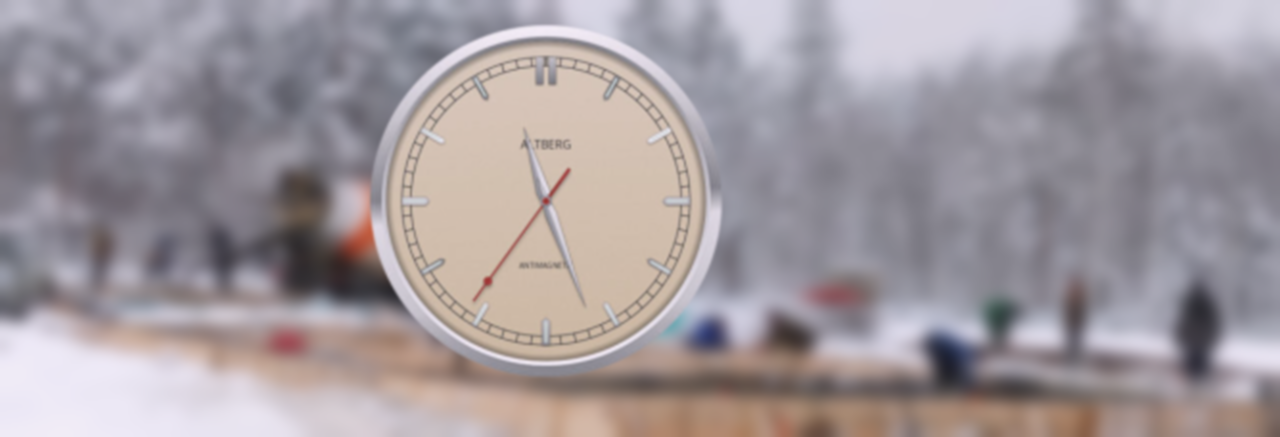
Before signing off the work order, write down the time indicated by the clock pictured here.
11:26:36
